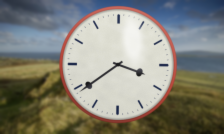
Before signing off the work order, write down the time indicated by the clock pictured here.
3:39
